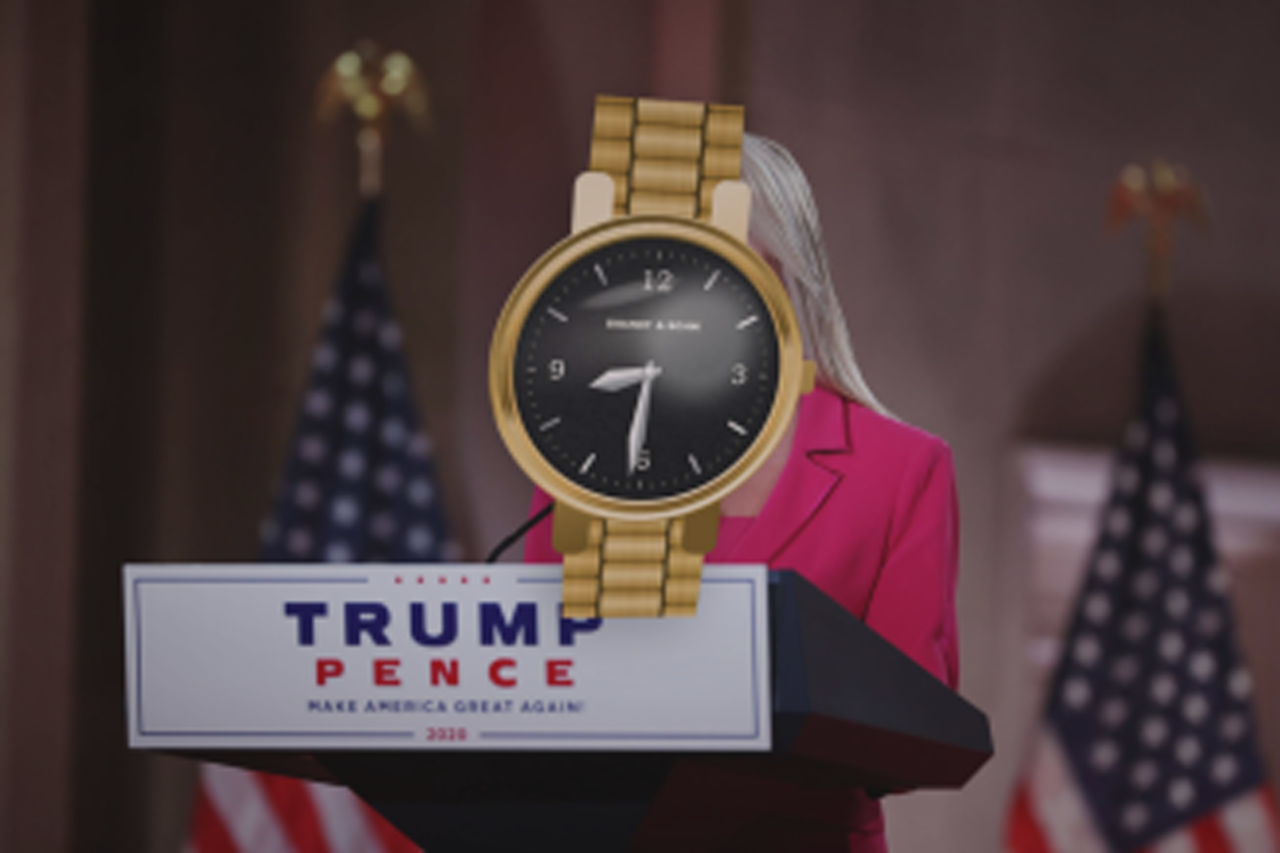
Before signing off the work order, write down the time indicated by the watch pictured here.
8:31
